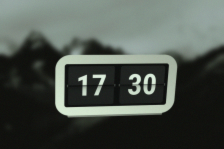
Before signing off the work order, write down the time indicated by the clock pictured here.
17:30
